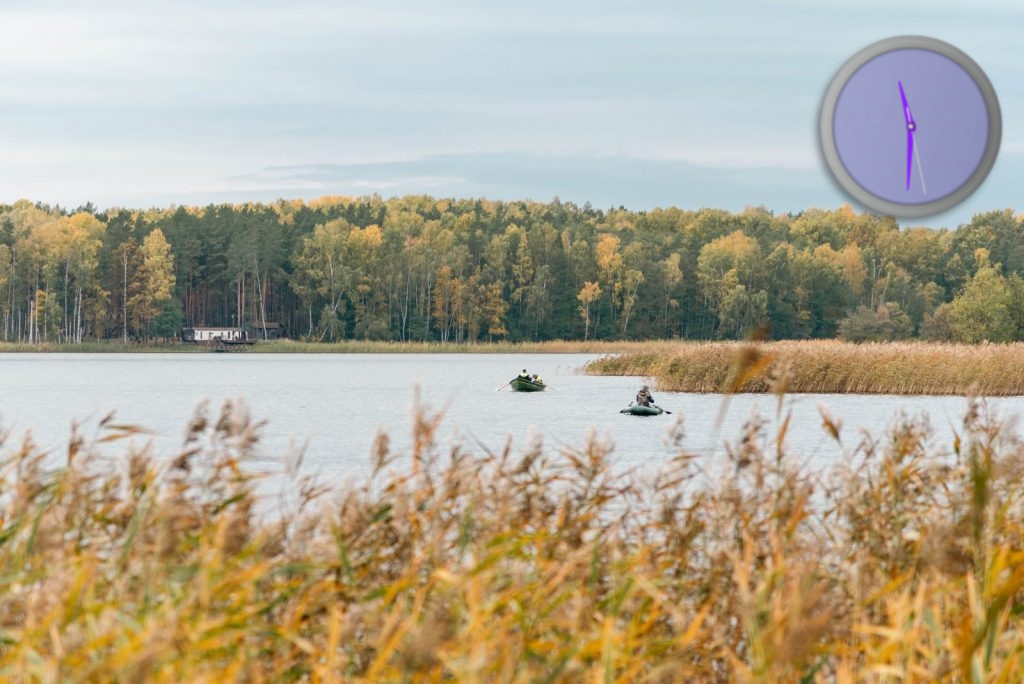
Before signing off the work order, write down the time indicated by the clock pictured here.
11:30:28
